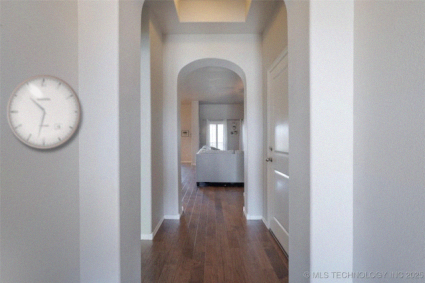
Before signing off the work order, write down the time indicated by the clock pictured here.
10:32
